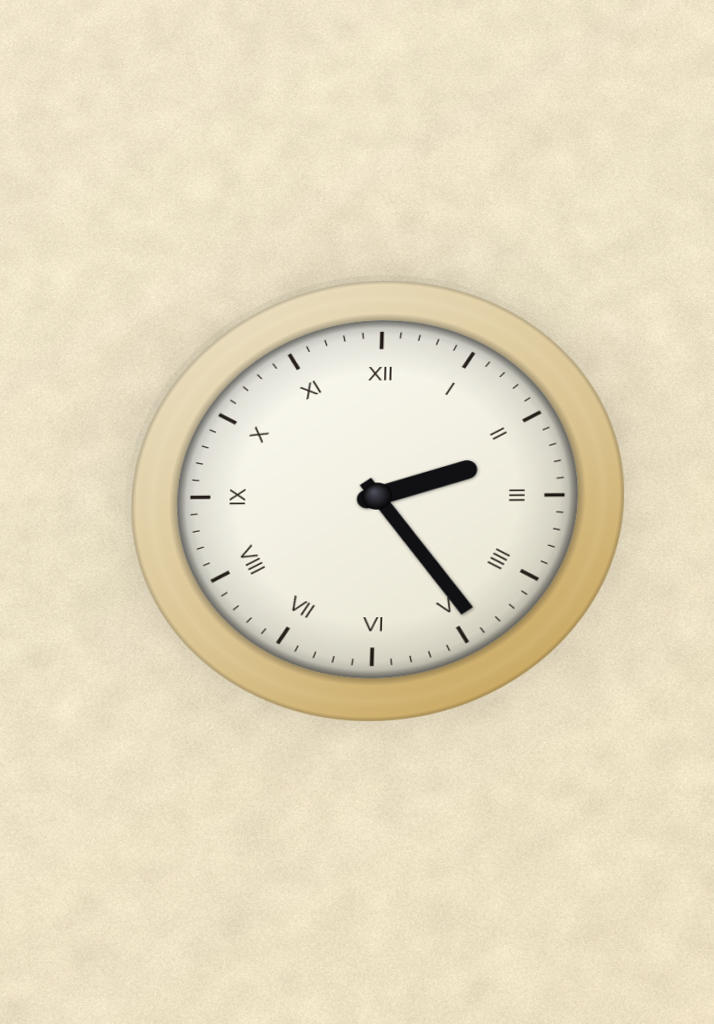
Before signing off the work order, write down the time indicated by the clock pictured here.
2:24
